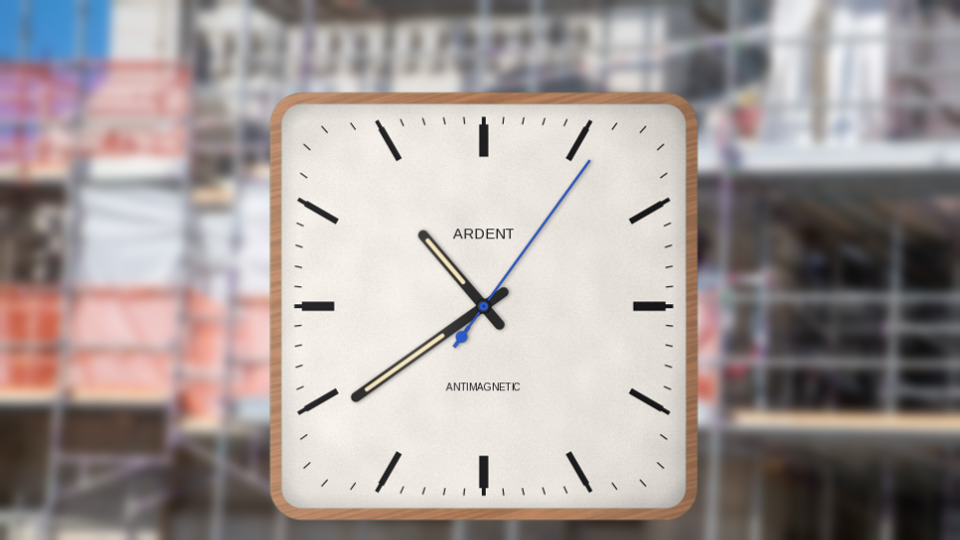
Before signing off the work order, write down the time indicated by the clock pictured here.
10:39:06
